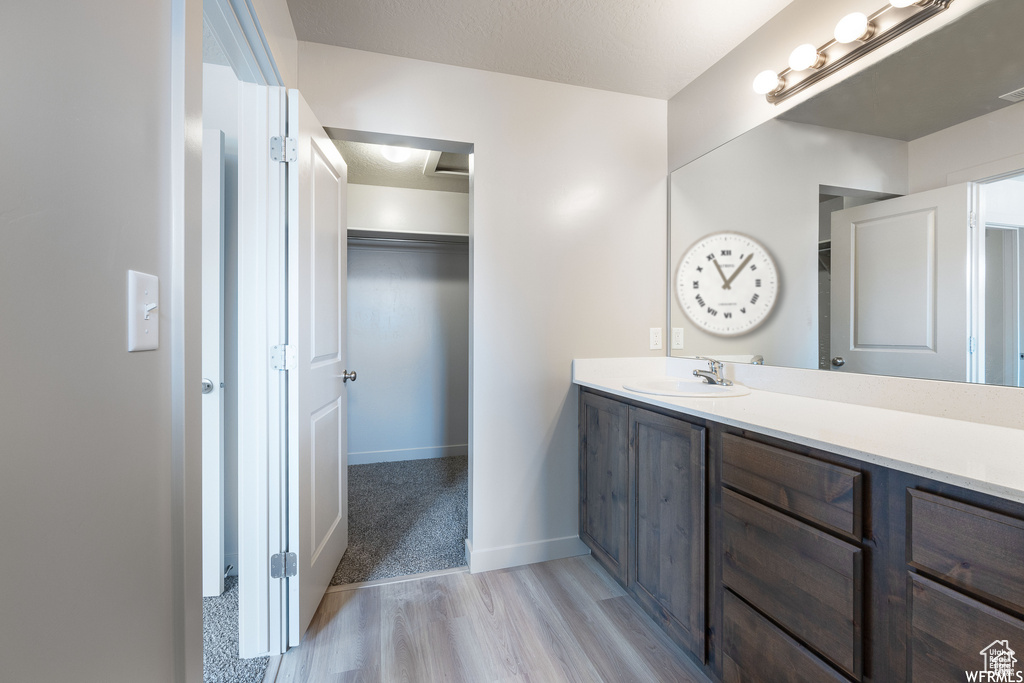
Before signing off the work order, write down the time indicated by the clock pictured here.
11:07
